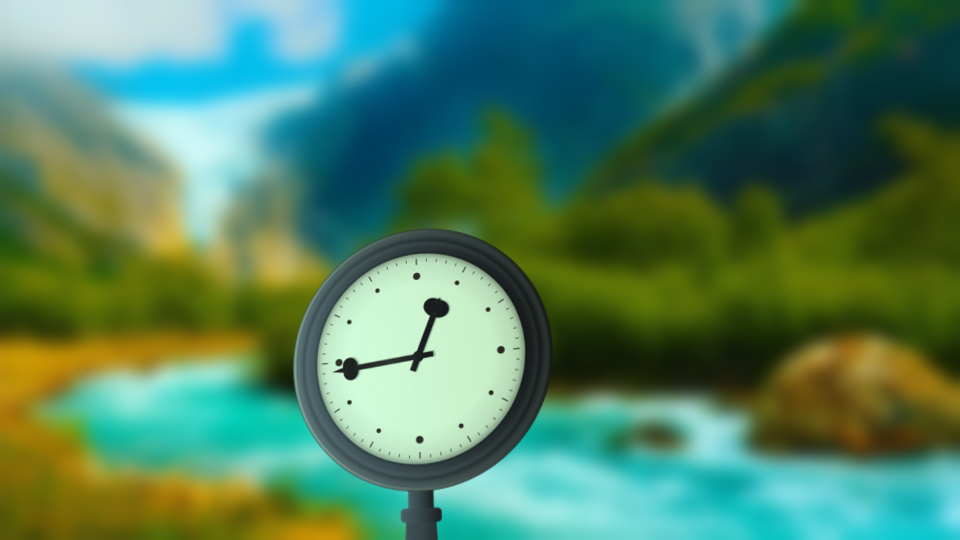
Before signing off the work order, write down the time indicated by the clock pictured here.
12:44
